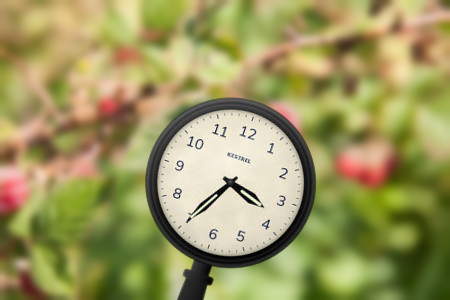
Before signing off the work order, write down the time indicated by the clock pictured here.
3:35
